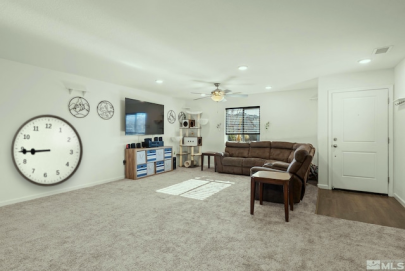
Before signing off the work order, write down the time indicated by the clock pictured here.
8:44
